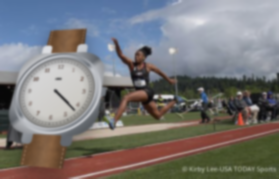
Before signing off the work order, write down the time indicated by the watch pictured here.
4:22
